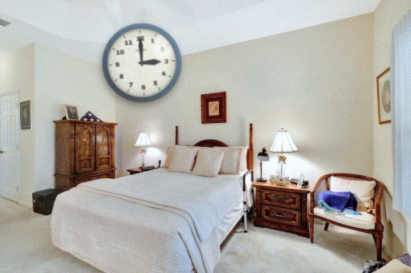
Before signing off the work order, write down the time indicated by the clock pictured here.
3:00
